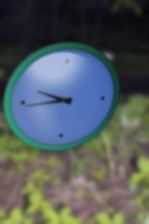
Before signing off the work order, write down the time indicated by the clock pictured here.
9:44
